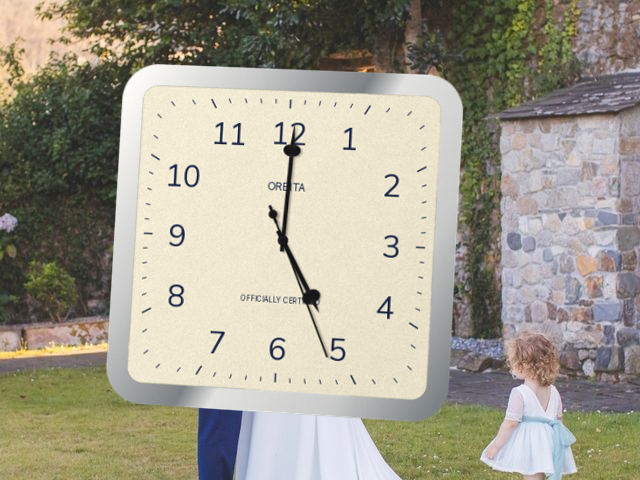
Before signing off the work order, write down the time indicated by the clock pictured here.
5:00:26
